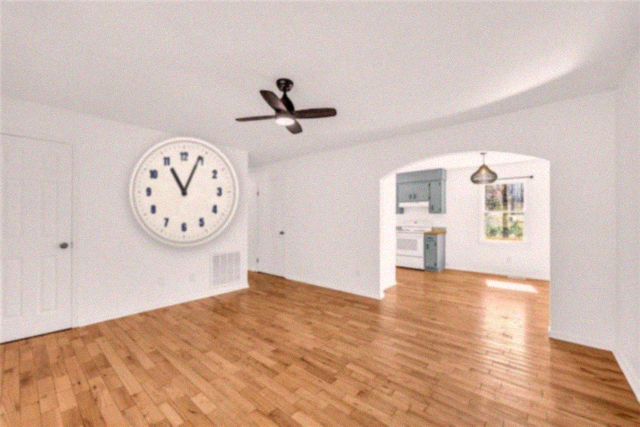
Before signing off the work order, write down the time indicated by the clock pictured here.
11:04
